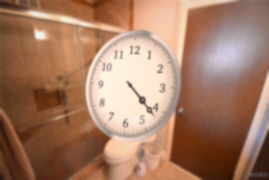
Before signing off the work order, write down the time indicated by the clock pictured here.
4:22
